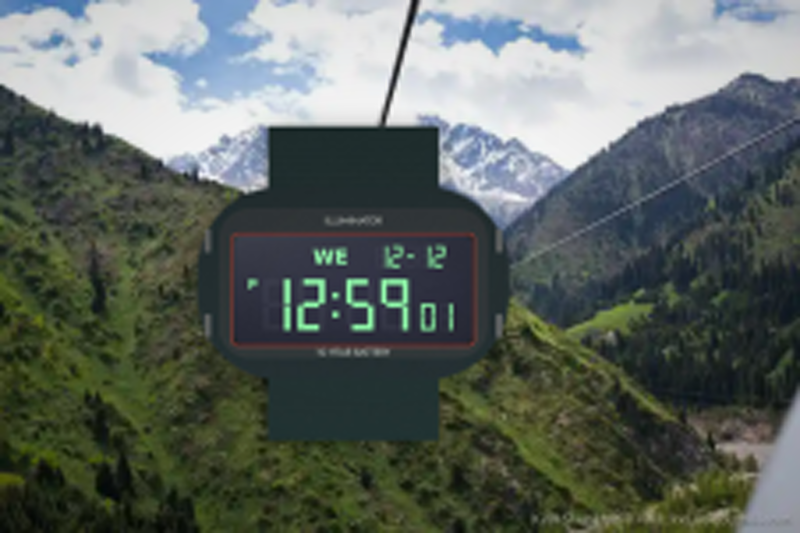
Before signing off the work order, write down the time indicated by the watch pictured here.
12:59:01
